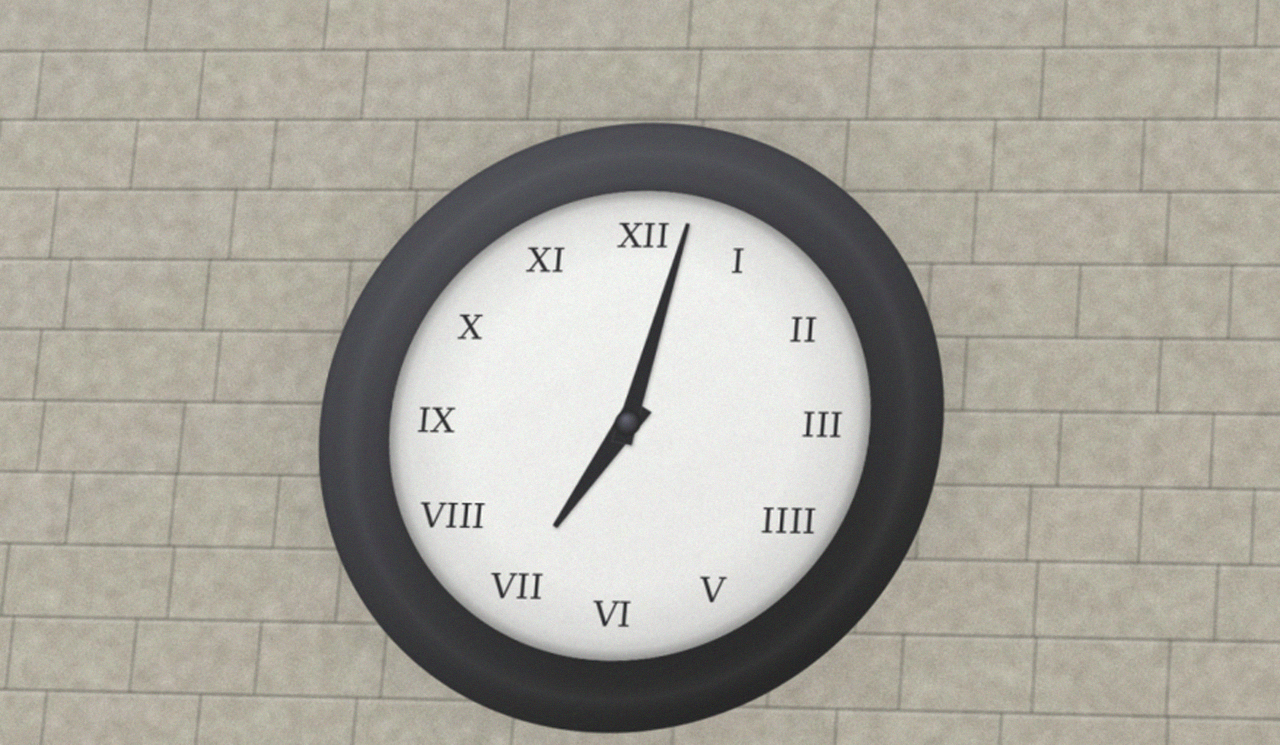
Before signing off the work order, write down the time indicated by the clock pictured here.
7:02
